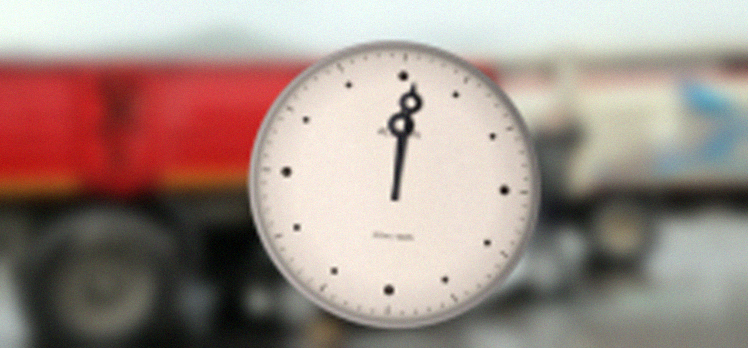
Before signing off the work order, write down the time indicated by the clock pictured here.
12:01
